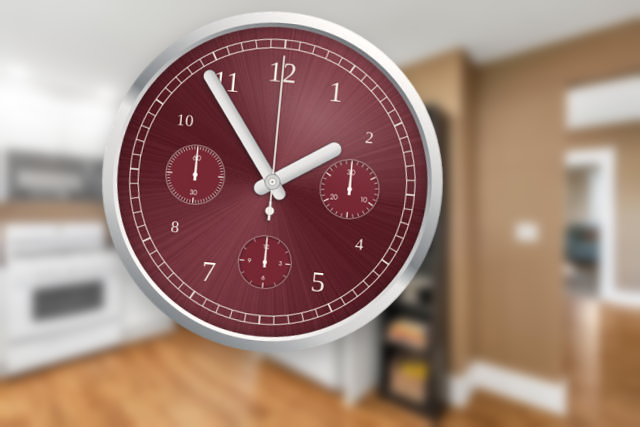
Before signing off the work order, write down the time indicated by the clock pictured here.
1:54
